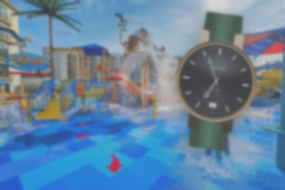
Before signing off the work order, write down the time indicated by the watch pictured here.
6:56
